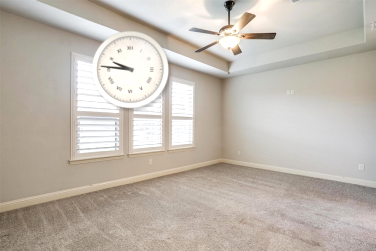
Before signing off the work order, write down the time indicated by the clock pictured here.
9:46
